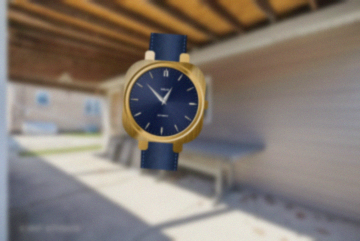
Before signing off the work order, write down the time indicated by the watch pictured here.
12:52
